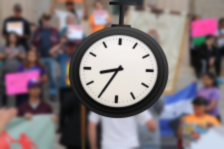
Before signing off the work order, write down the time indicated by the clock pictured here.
8:35
